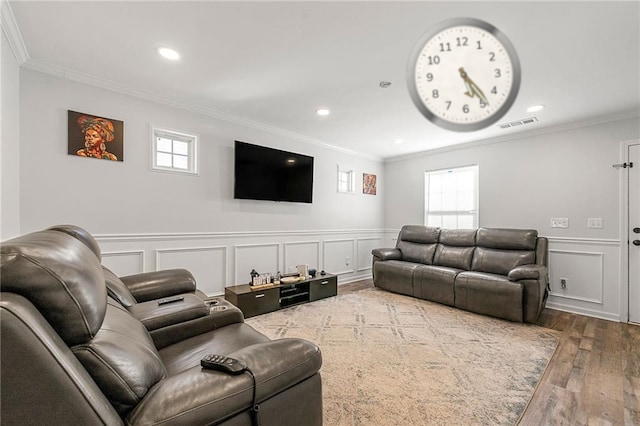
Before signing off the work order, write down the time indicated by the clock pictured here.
5:24
